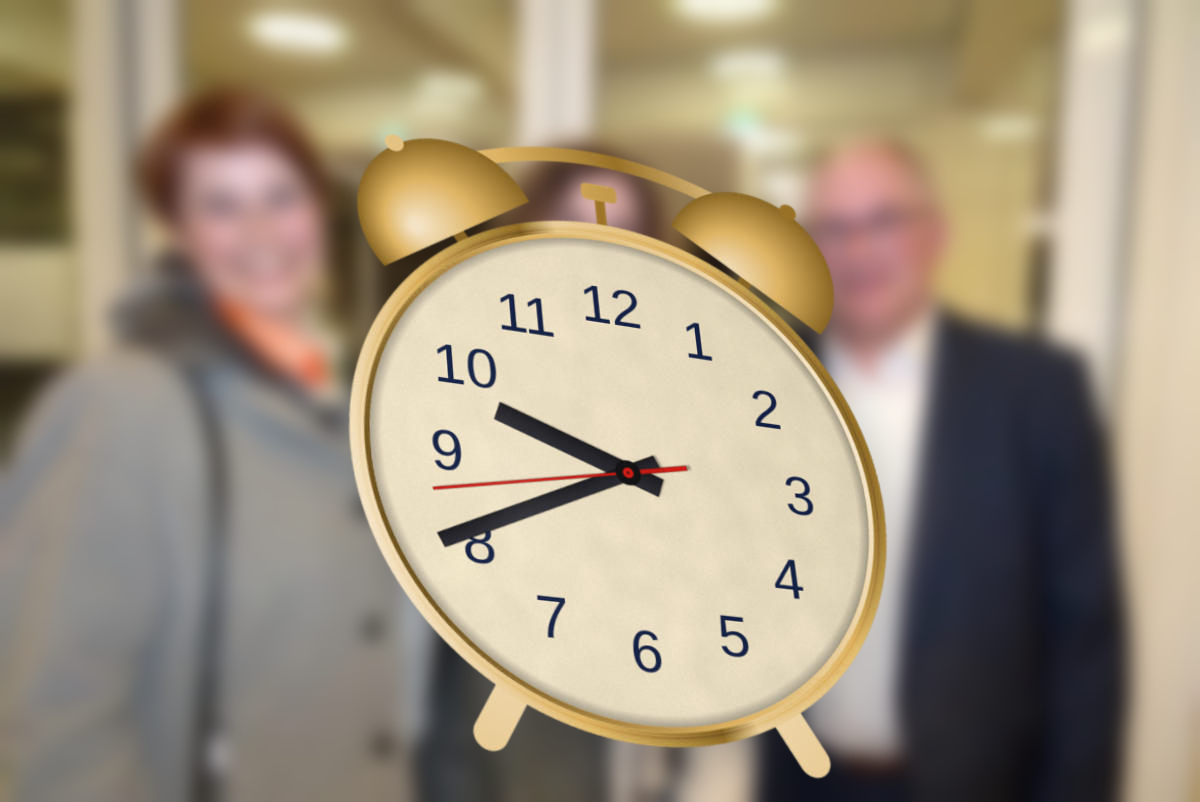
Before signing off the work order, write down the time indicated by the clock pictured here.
9:40:43
